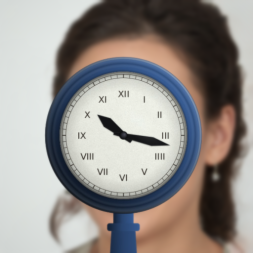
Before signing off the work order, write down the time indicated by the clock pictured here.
10:17
